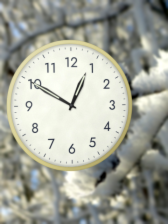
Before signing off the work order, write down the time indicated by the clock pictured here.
12:50
